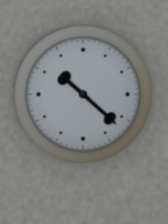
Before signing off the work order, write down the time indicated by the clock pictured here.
10:22
